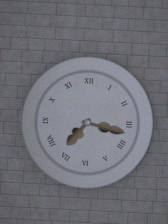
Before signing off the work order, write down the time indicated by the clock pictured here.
7:17
